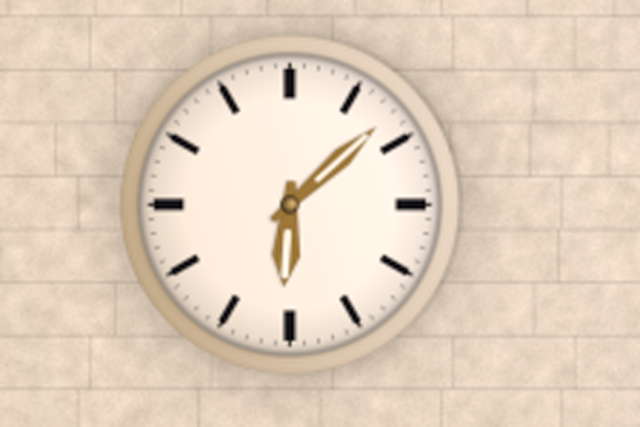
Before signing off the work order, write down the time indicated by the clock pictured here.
6:08
